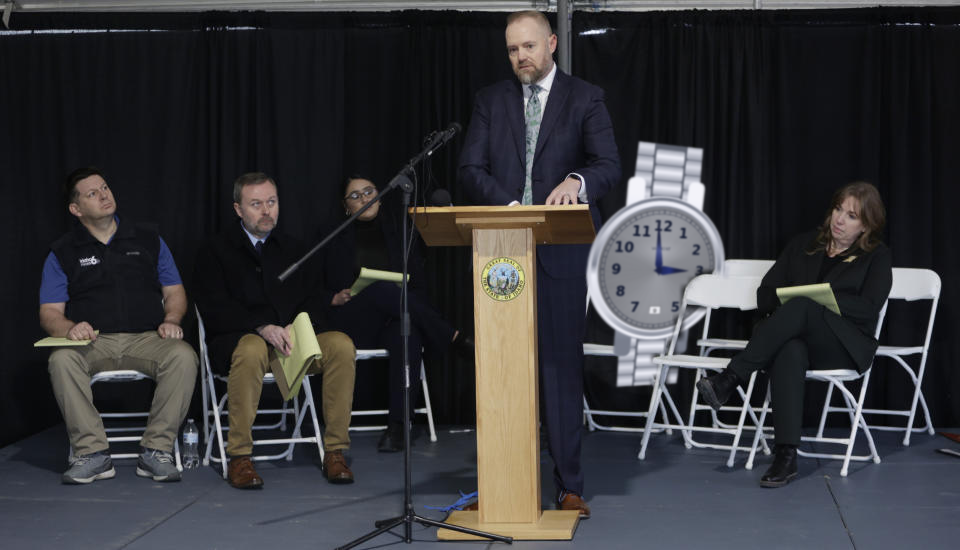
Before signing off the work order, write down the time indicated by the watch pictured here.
2:59
